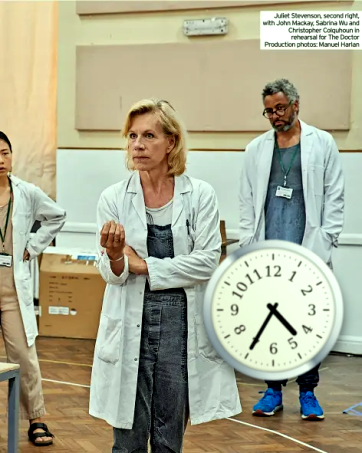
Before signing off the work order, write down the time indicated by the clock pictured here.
4:35
